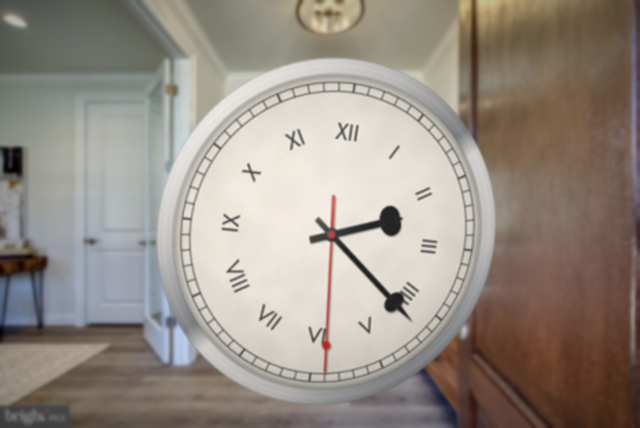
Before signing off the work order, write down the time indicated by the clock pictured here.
2:21:29
